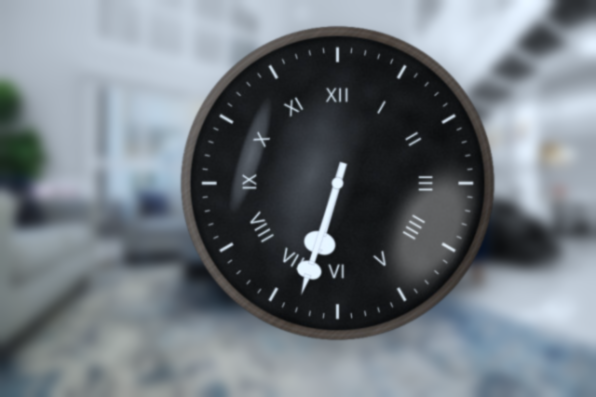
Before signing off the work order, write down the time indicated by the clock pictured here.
6:33
